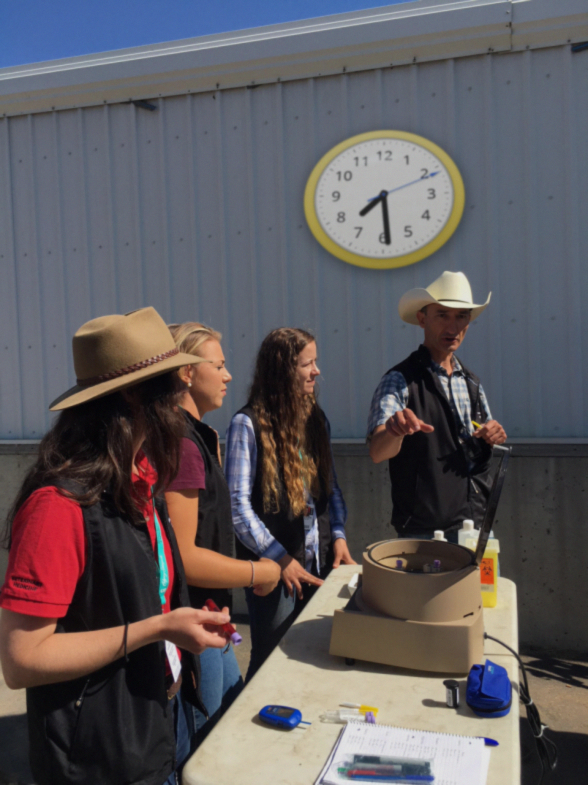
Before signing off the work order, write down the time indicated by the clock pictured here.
7:29:11
